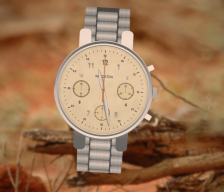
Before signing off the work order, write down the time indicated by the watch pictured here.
11:28
